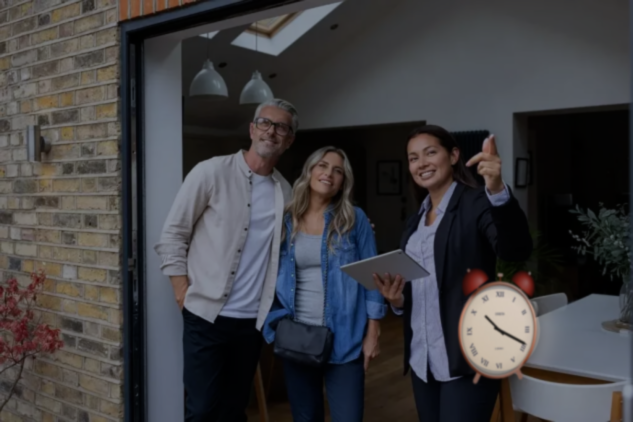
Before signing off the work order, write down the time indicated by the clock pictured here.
10:19
